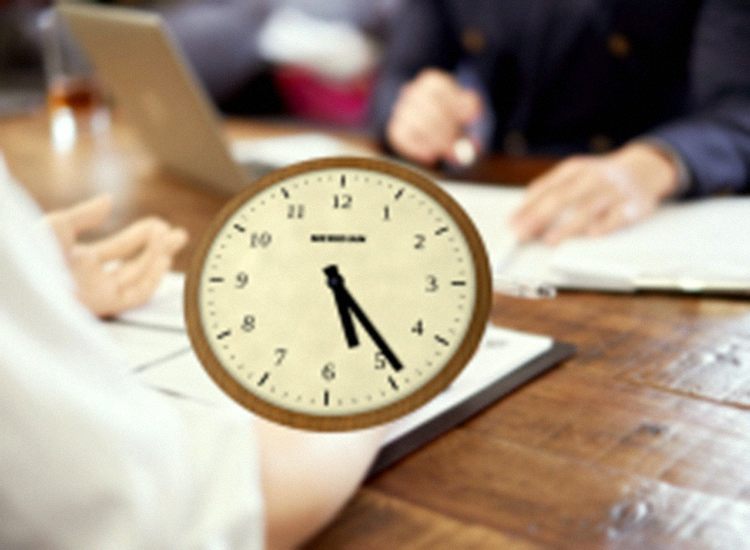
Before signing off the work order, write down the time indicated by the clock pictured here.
5:24
